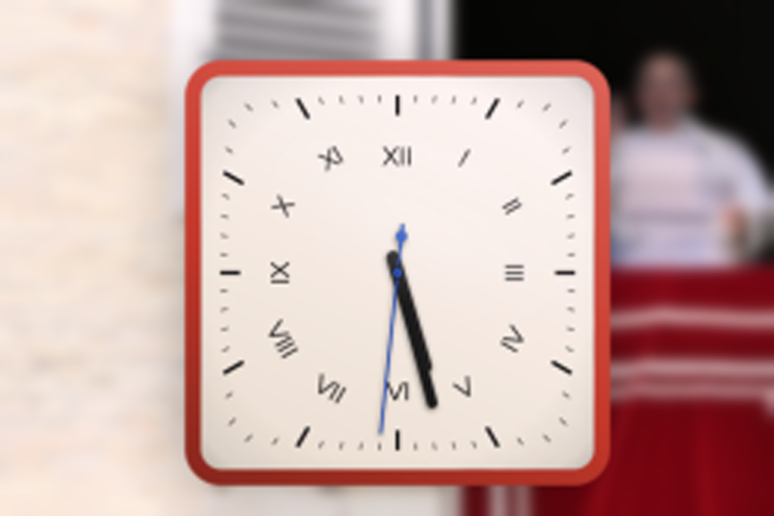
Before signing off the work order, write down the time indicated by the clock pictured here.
5:27:31
